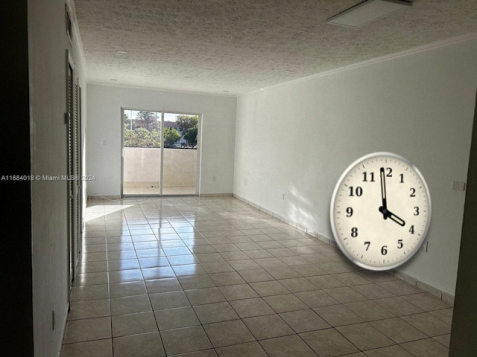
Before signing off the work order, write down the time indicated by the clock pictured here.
3:59
